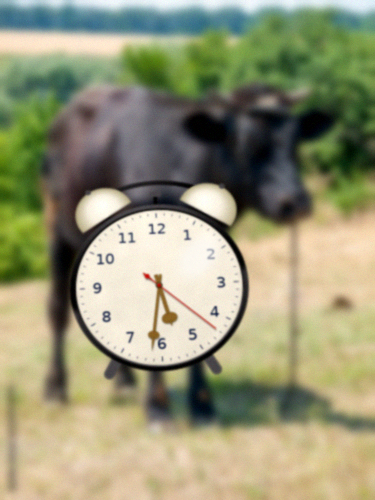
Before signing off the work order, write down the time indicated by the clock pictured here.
5:31:22
